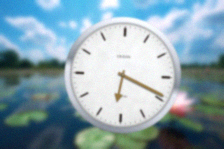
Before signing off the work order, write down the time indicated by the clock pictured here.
6:19
